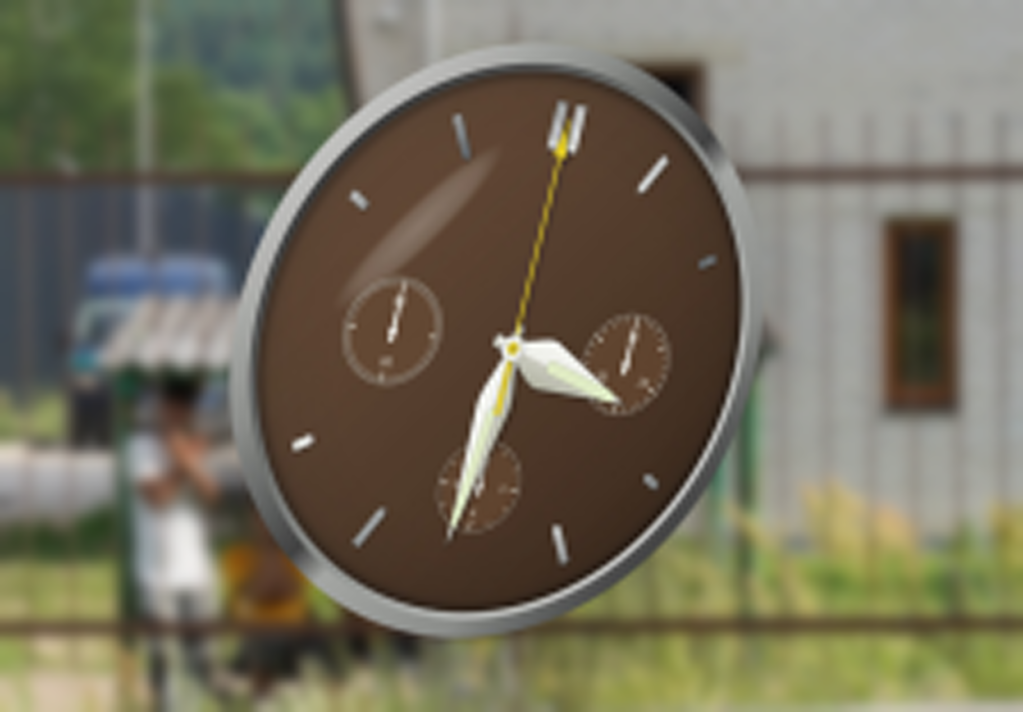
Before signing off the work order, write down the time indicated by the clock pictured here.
3:31
